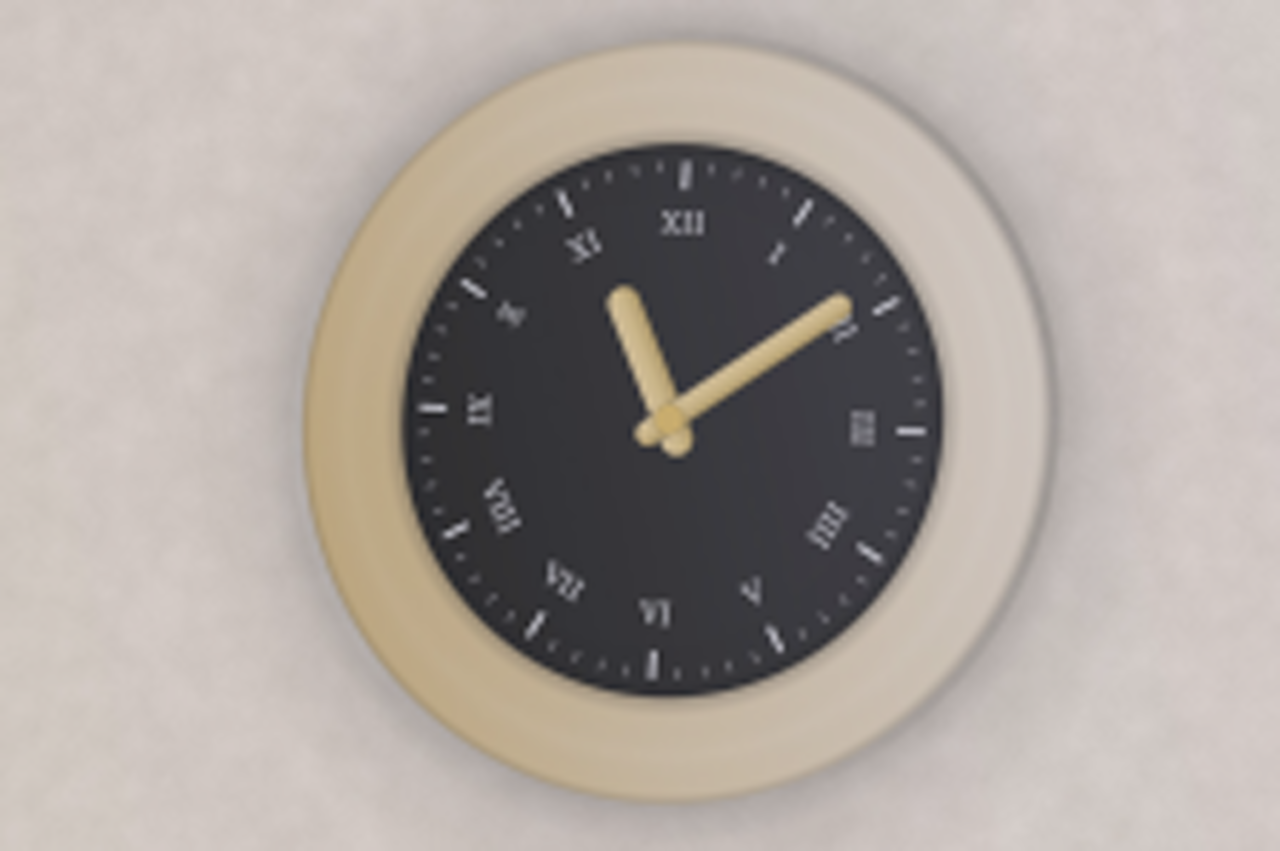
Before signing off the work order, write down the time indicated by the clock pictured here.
11:09
